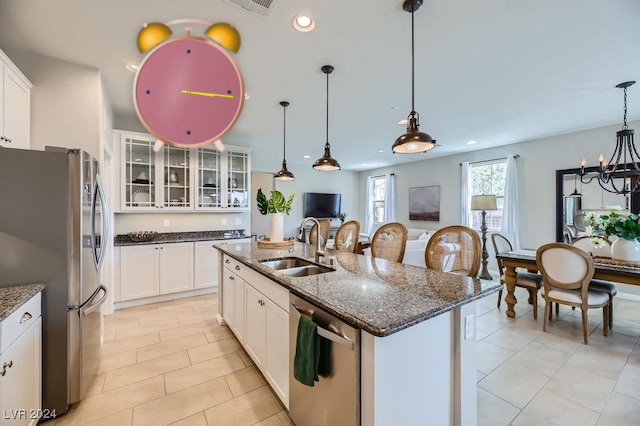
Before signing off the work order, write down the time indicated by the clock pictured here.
3:16
